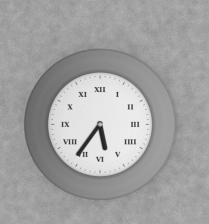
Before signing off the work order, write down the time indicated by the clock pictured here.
5:36
